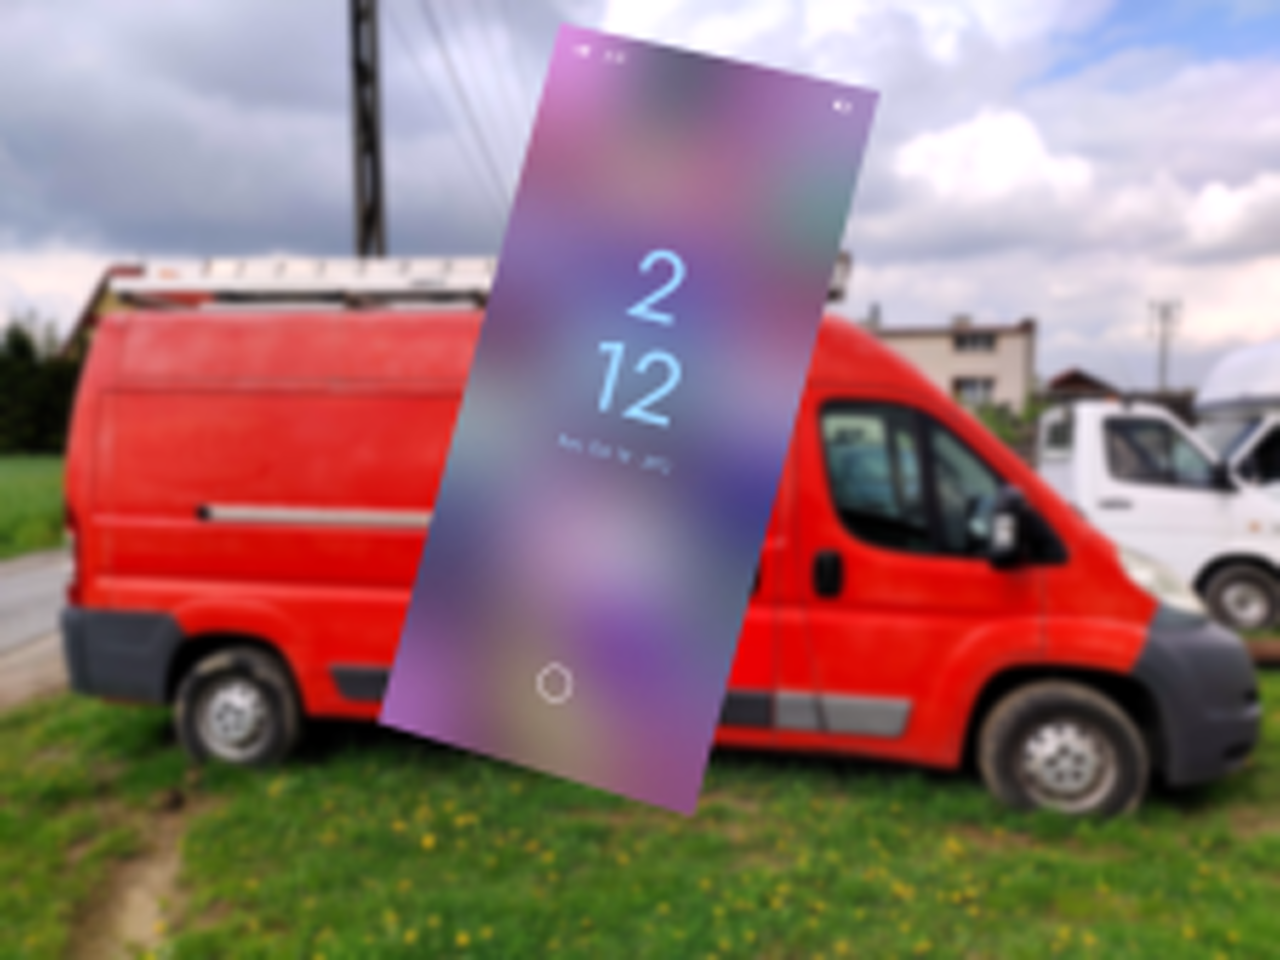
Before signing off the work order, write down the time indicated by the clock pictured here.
2:12
